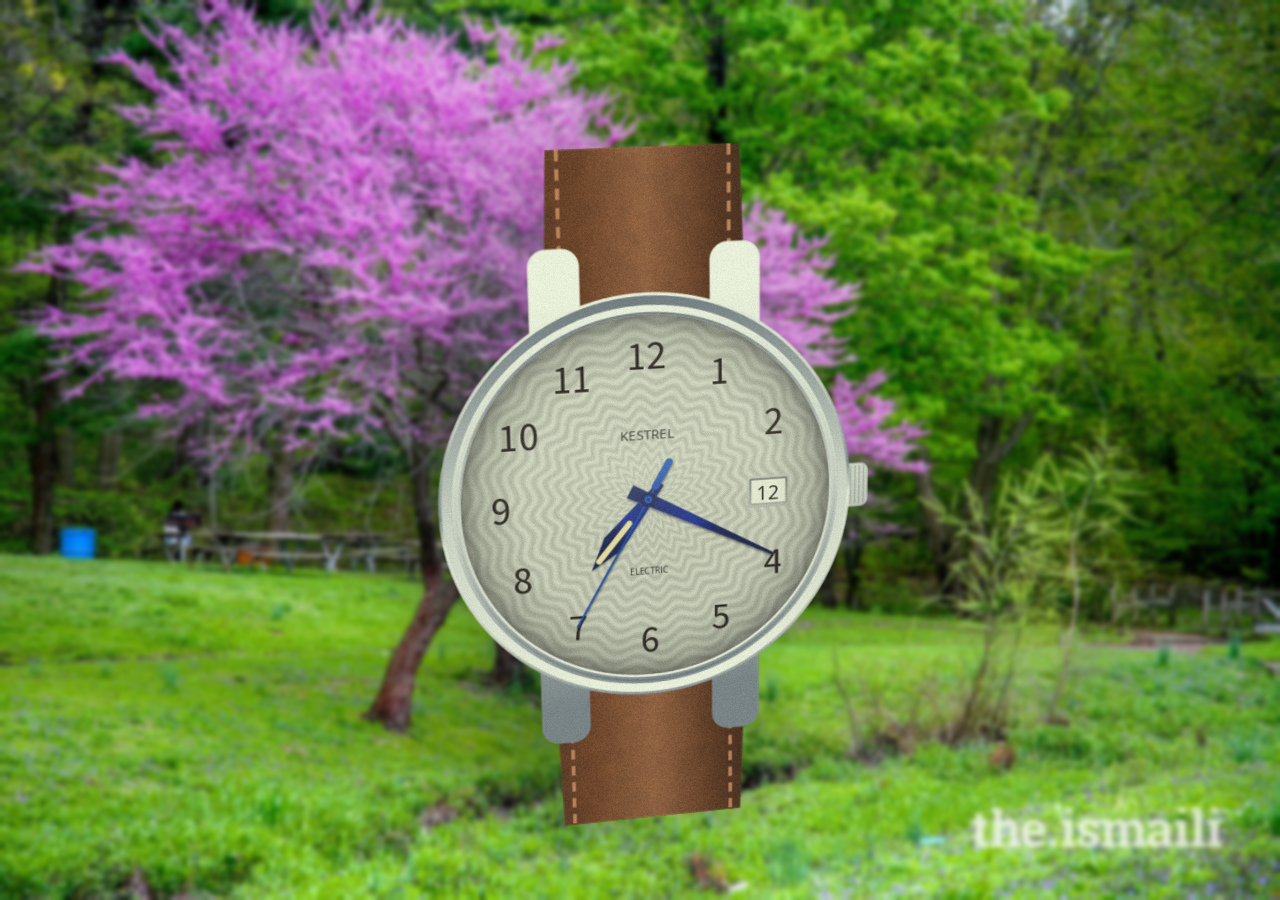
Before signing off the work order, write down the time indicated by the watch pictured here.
7:19:35
